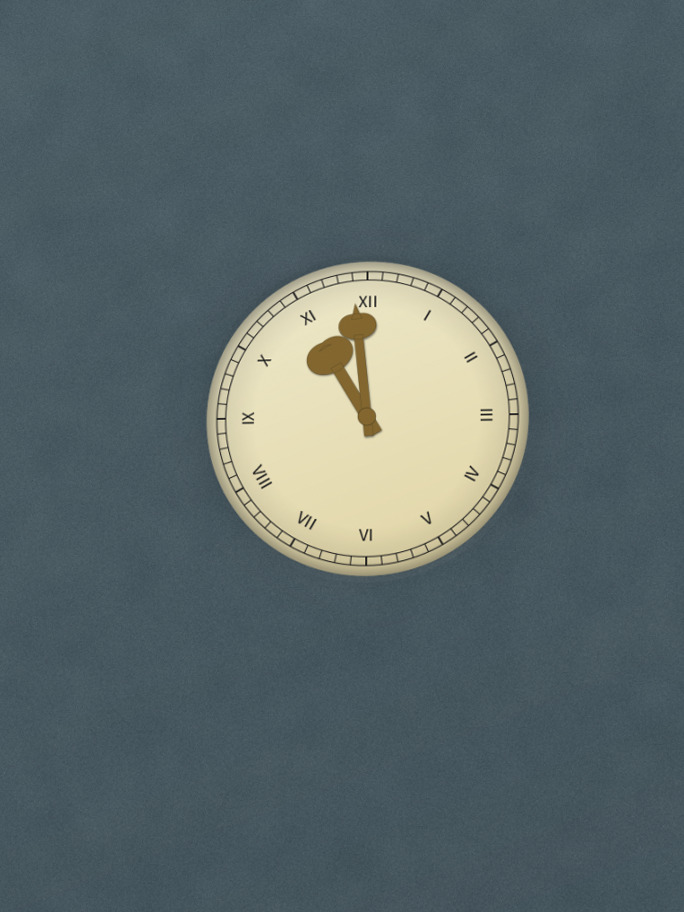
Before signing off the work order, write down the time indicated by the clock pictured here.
10:59
